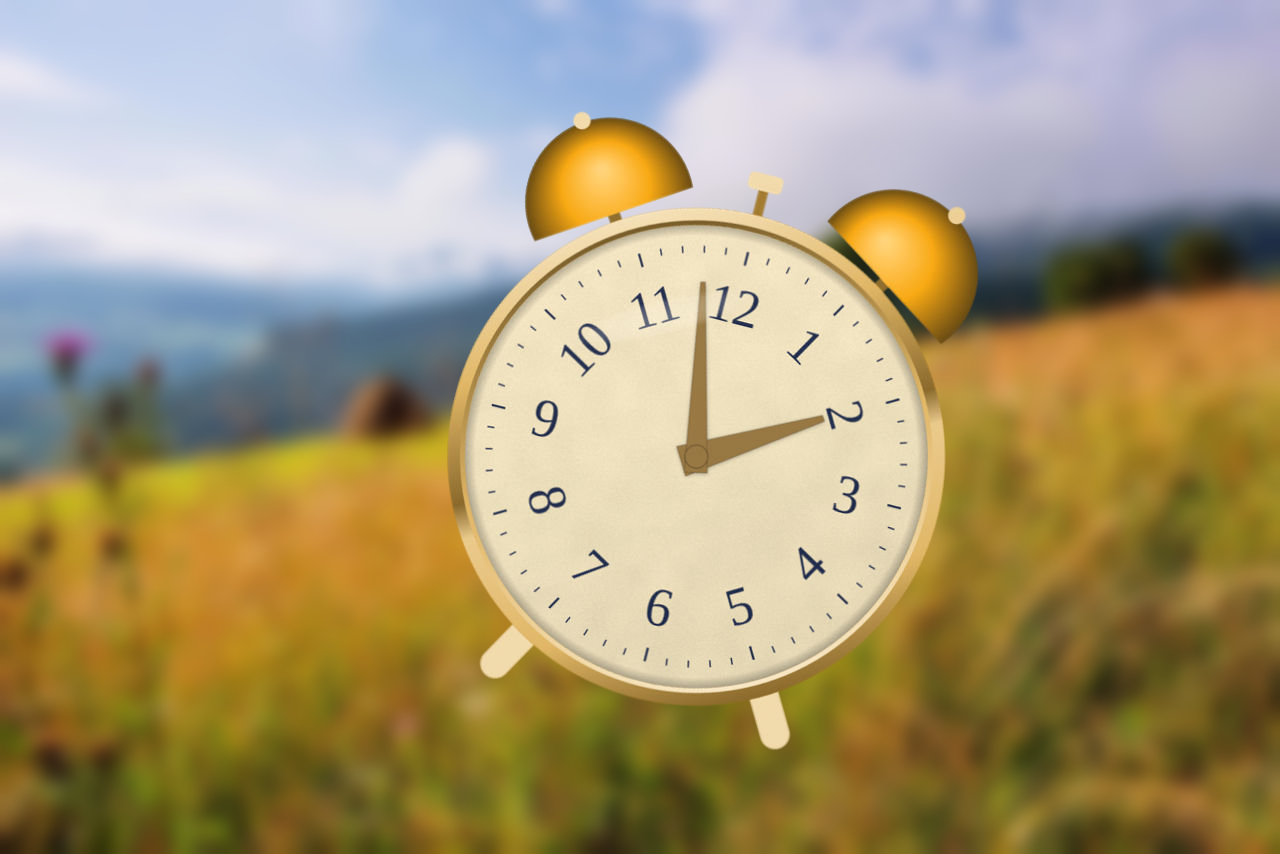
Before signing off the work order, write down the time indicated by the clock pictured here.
1:58
